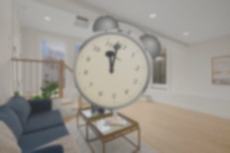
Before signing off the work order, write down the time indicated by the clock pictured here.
10:58
